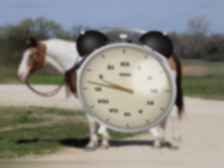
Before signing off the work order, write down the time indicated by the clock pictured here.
9:47
